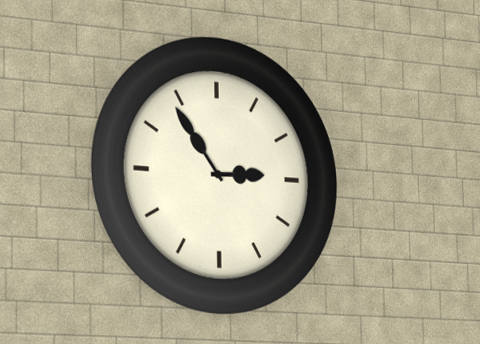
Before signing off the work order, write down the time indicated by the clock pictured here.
2:54
